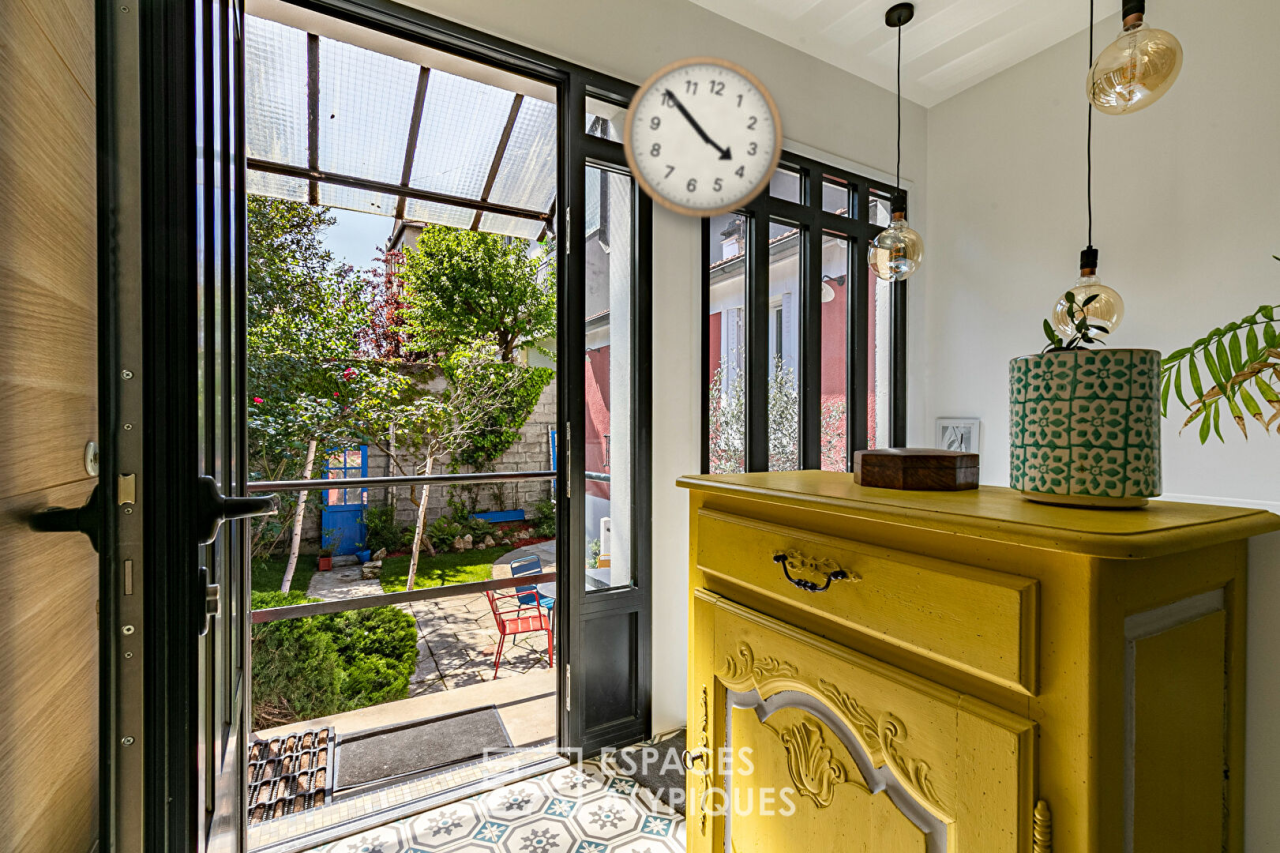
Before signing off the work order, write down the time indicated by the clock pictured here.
3:51
